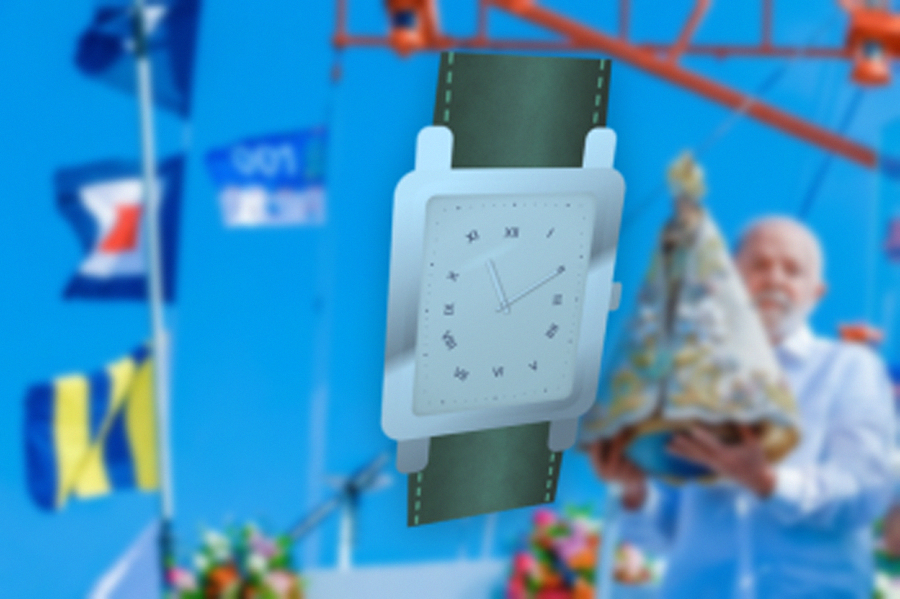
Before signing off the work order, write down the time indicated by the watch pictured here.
11:10
